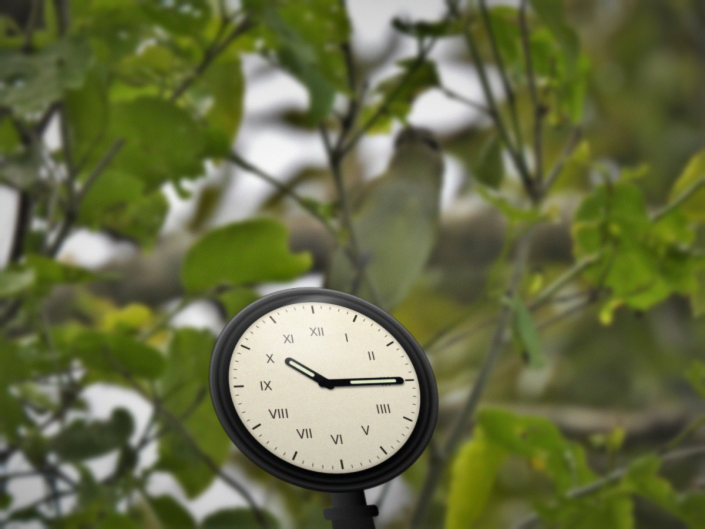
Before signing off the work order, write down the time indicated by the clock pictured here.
10:15
